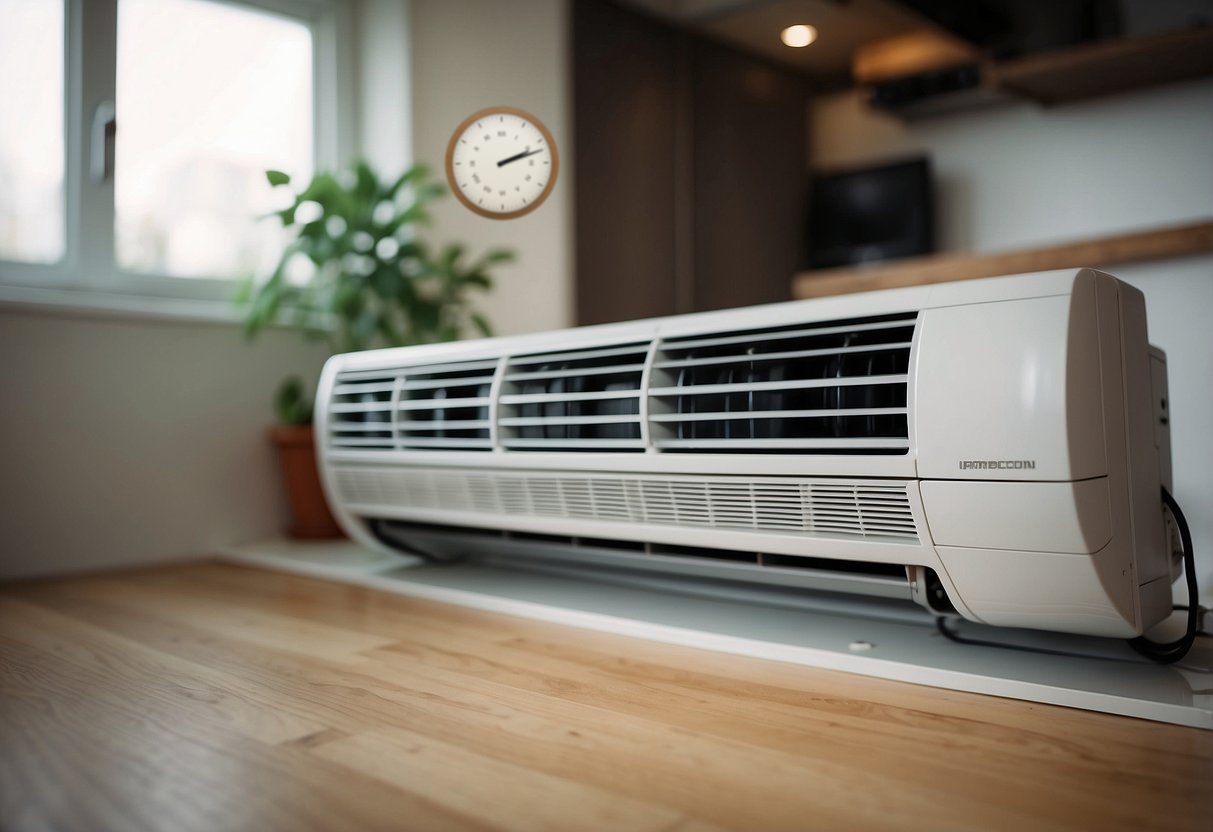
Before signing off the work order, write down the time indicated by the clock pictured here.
2:12
